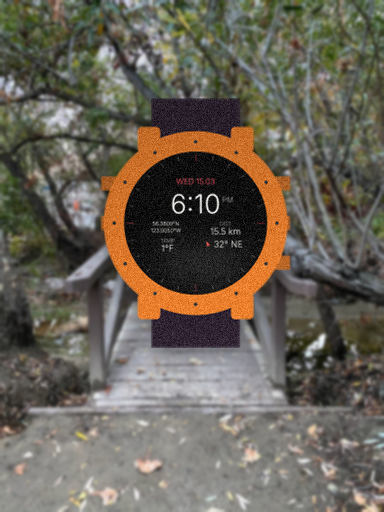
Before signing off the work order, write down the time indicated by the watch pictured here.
6:10
